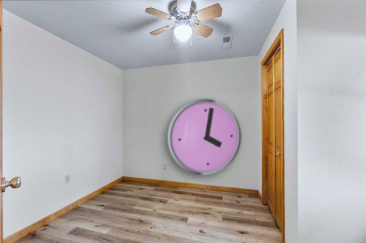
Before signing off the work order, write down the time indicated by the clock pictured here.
4:02
